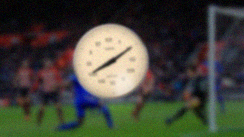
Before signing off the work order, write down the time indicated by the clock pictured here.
8:10
